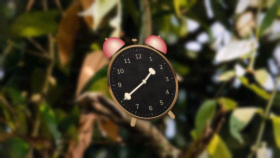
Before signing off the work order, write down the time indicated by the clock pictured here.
1:40
